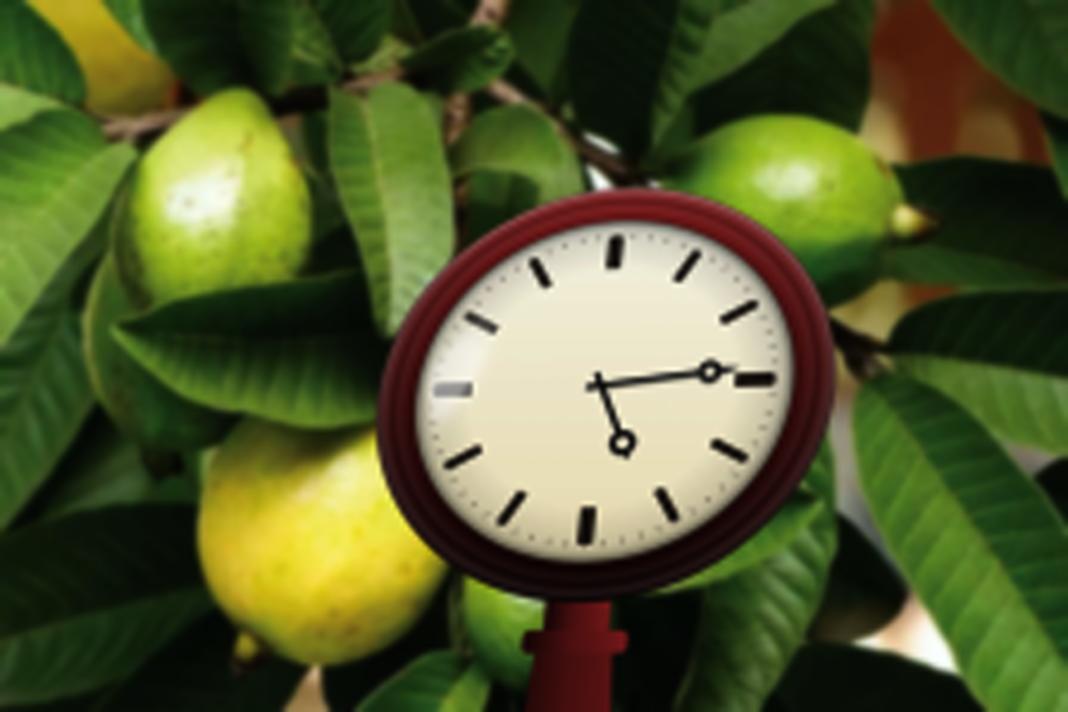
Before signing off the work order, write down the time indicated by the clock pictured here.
5:14
